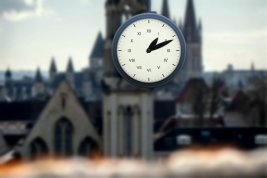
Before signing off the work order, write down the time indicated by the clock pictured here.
1:11
